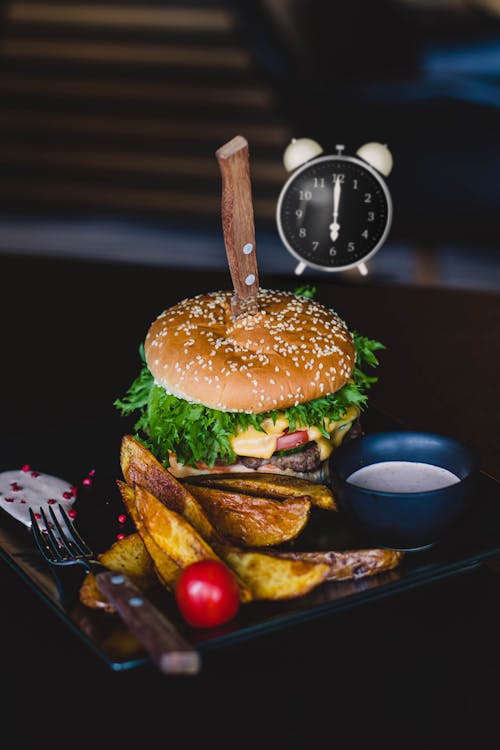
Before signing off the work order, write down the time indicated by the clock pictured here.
6:00
